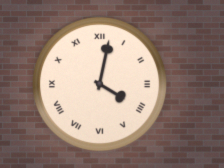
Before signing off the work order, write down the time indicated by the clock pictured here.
4:02
